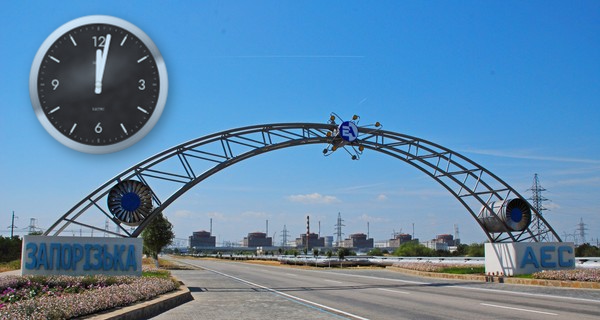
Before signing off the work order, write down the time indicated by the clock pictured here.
12:02
